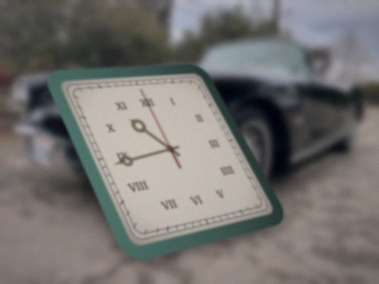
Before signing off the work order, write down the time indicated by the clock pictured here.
10:44:00
